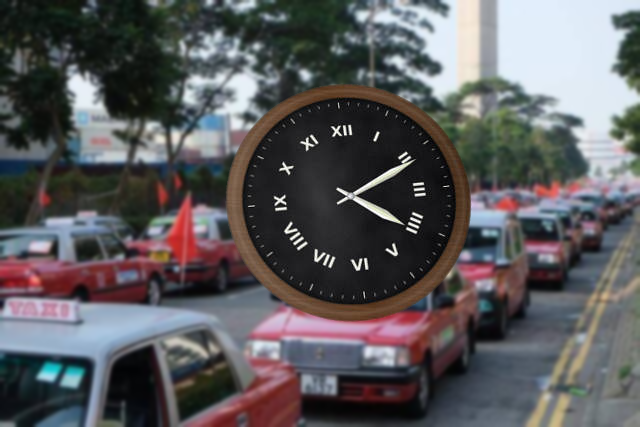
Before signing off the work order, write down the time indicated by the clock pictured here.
4:11
